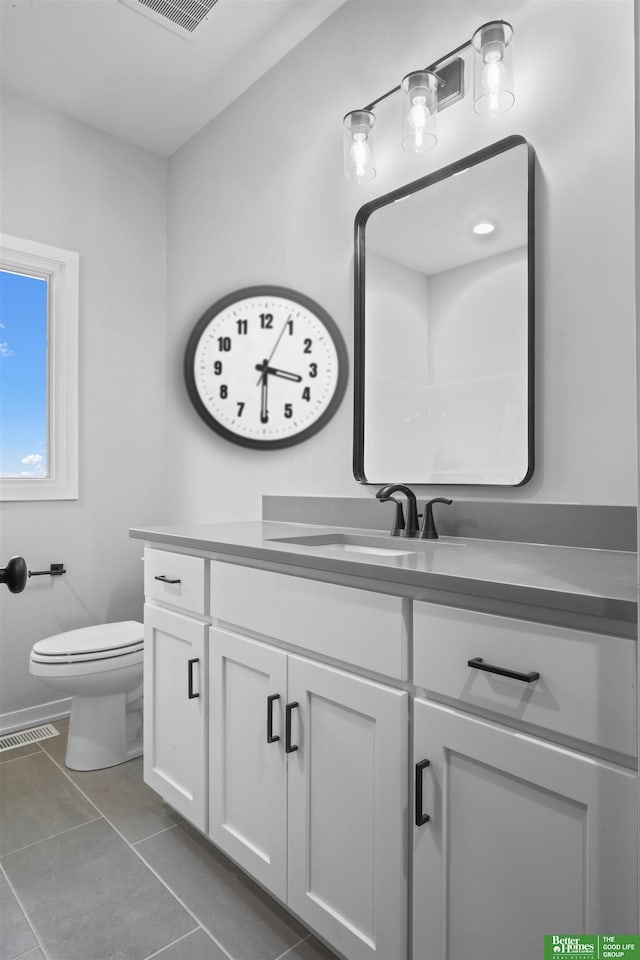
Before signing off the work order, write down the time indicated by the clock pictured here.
3:30:04
